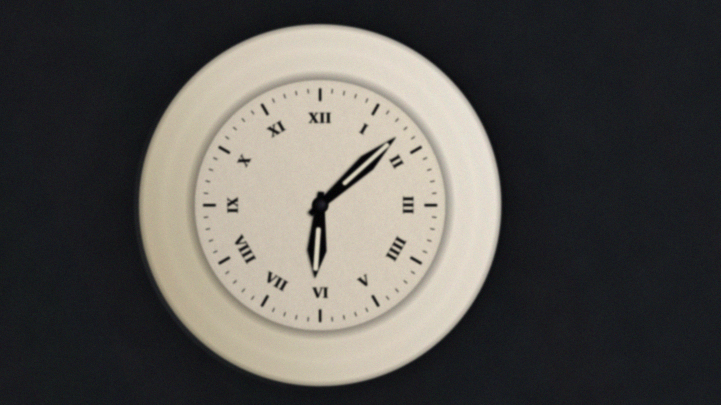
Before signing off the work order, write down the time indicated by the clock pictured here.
6:08
